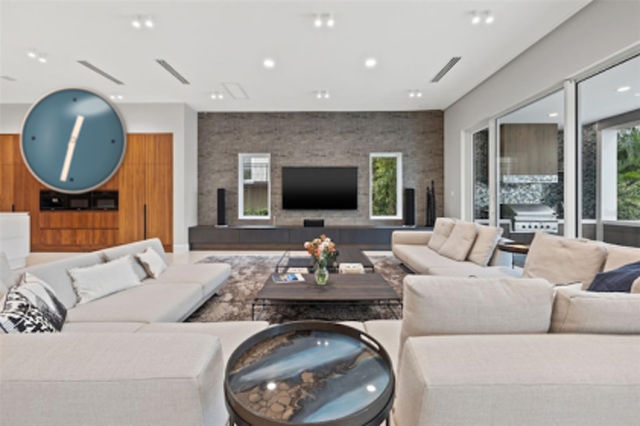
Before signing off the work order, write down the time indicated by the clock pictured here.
12:32
